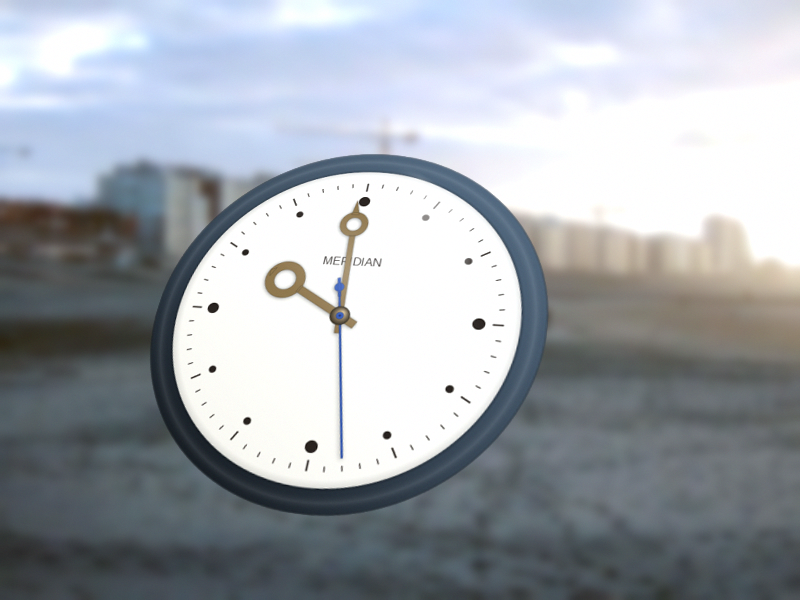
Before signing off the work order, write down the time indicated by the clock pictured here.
9:59:28
